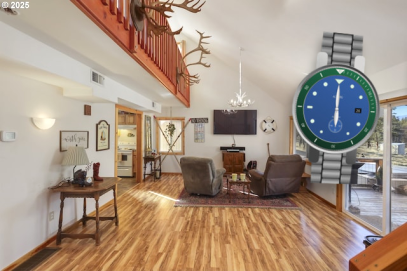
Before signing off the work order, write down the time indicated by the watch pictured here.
6:00
